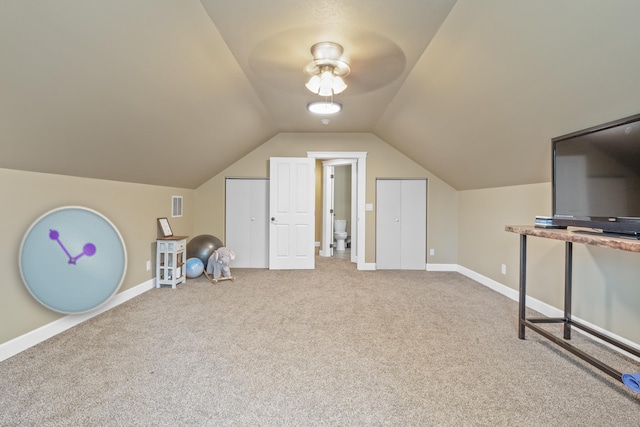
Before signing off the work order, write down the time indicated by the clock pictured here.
1:54
